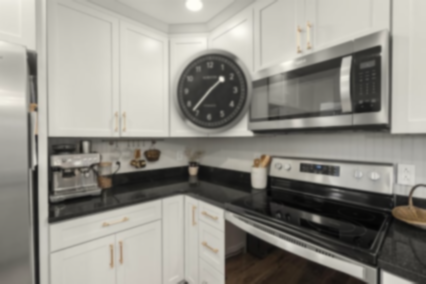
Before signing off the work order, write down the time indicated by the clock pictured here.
1:37
